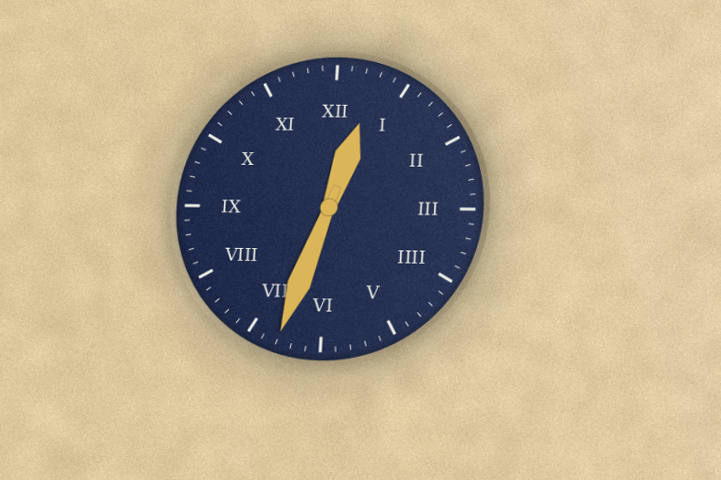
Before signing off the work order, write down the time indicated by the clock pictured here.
12:33
